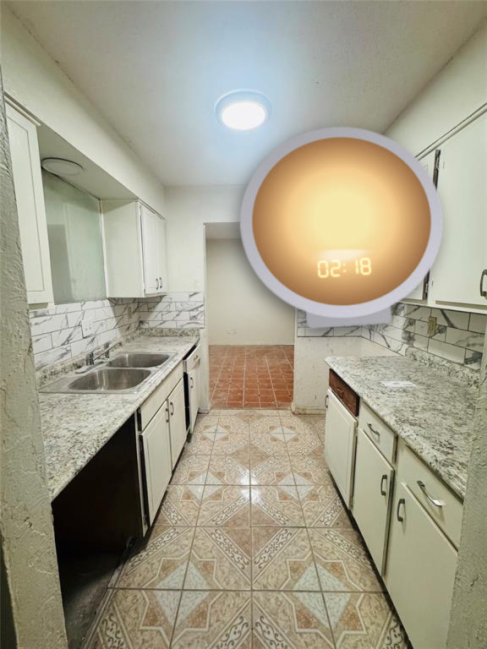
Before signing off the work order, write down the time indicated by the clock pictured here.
2:18
